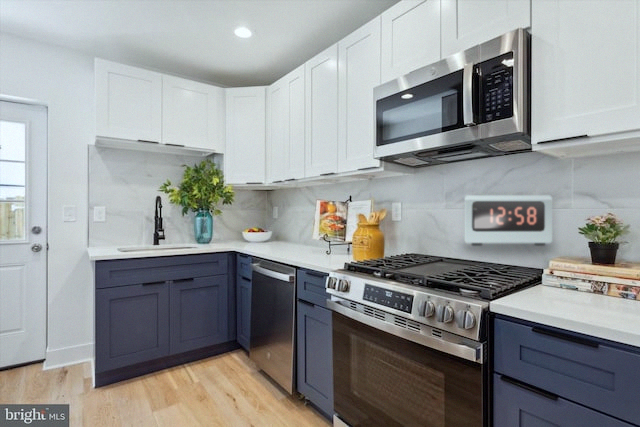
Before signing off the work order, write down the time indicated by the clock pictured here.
12:58
